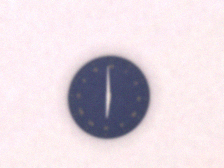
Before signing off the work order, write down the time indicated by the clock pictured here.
5:59
